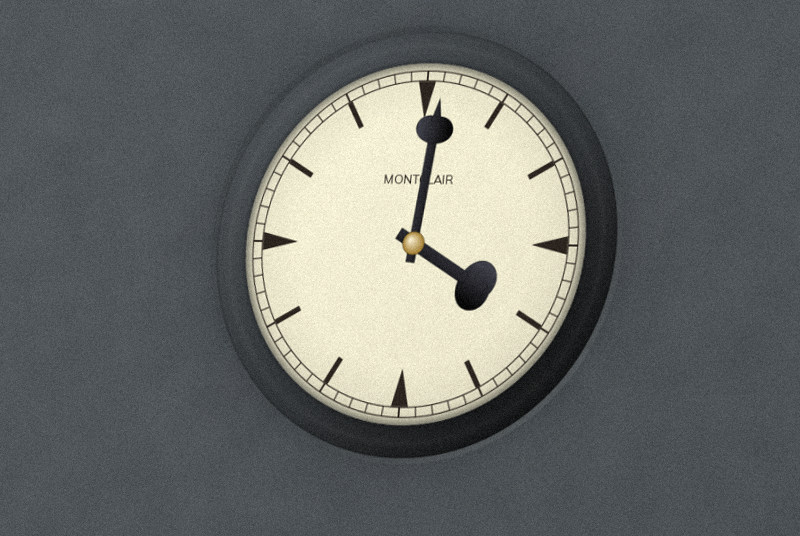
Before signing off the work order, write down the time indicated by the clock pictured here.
4:01
